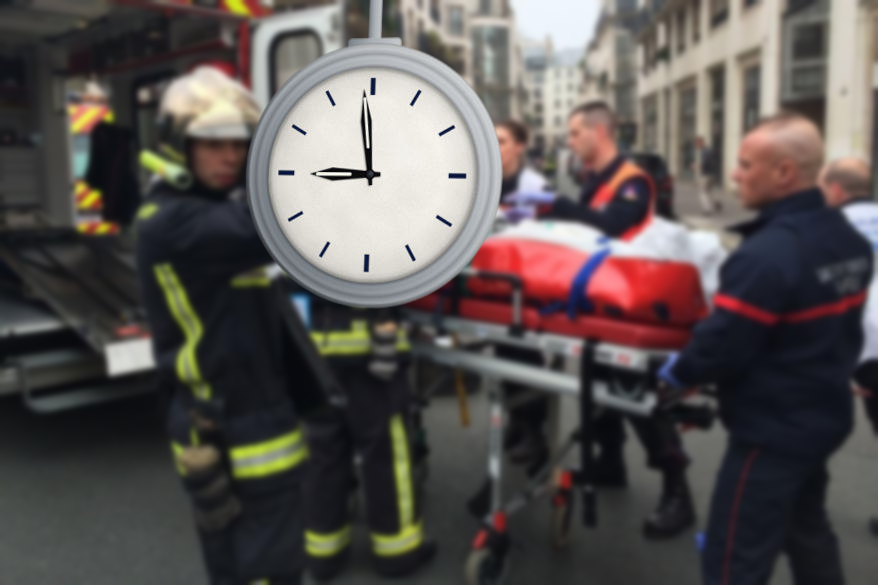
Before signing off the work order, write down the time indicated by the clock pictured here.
8:59
